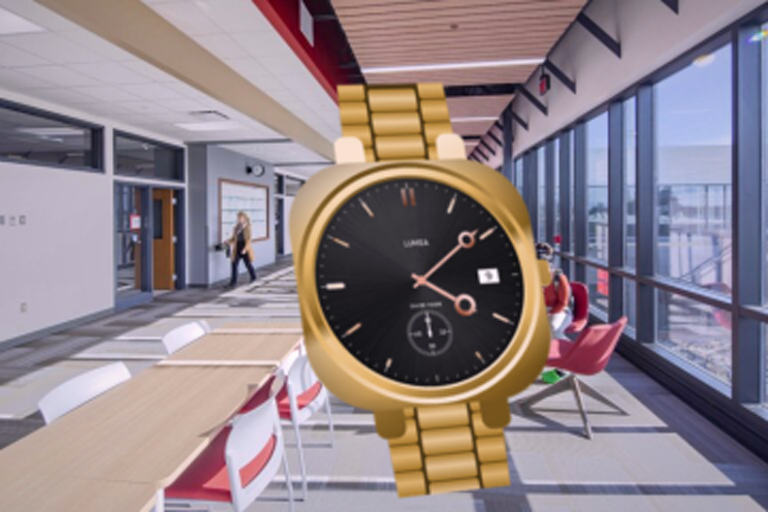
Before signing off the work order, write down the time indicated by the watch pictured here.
4:09
